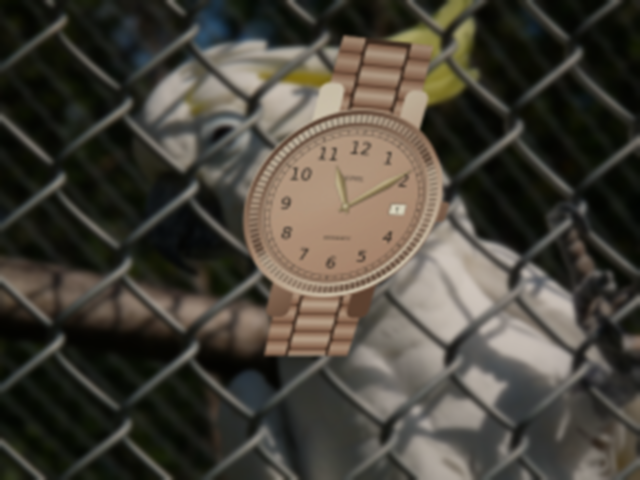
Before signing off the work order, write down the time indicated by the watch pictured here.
11:09
